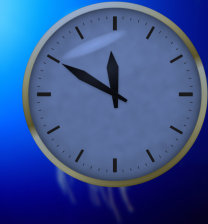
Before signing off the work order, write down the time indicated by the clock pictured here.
11:50
